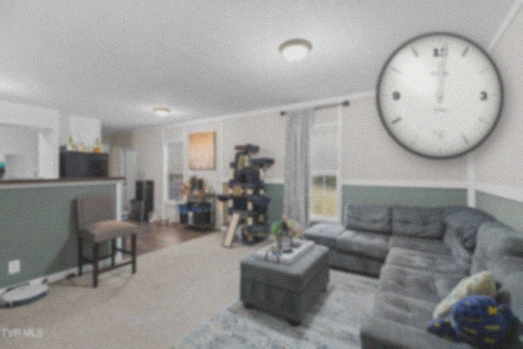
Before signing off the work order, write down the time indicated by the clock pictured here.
12:01
